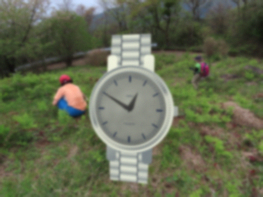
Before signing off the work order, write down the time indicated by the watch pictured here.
12:50
